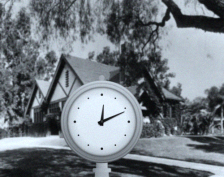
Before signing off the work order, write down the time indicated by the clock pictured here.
12:11
